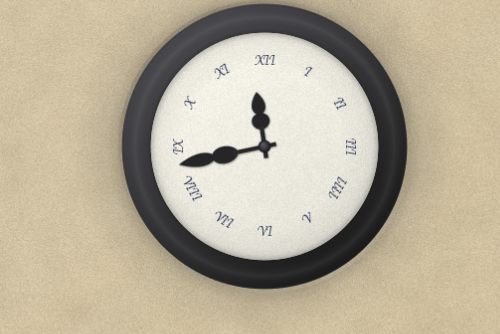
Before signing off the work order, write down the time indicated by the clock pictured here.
11:43
